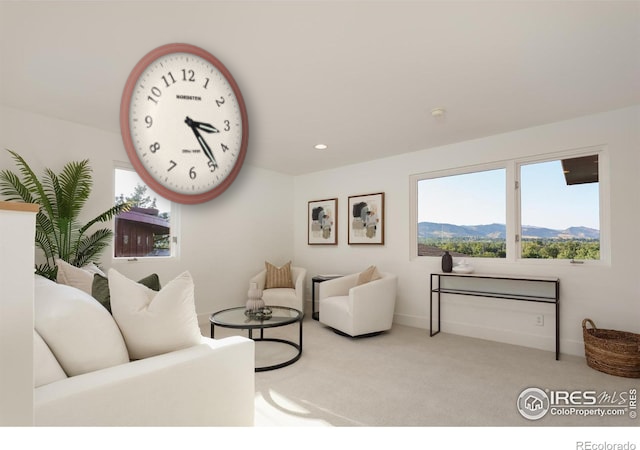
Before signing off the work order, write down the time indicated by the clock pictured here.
3:24
